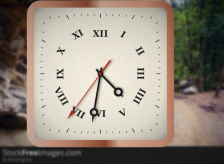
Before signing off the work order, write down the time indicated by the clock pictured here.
4:31:36
